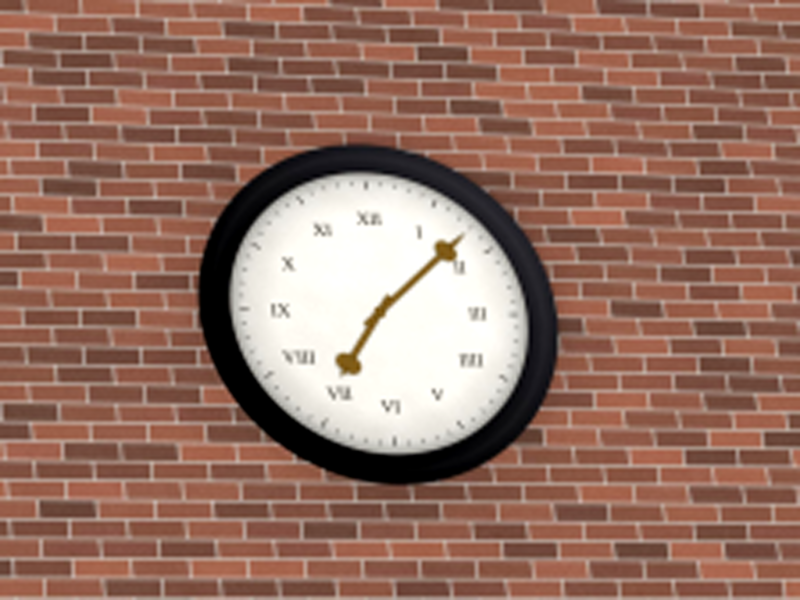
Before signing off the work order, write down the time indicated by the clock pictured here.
7:08
